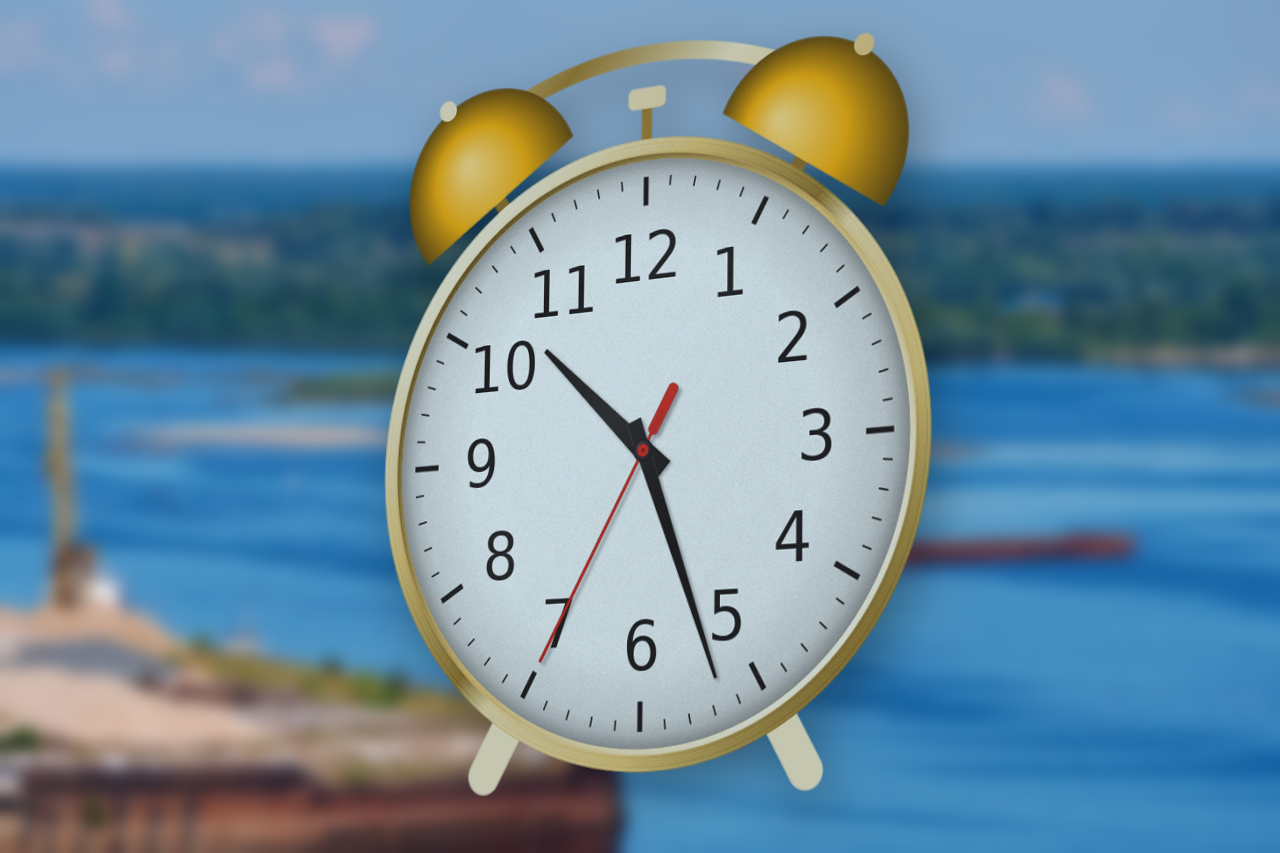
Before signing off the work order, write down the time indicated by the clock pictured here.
10:26:35
